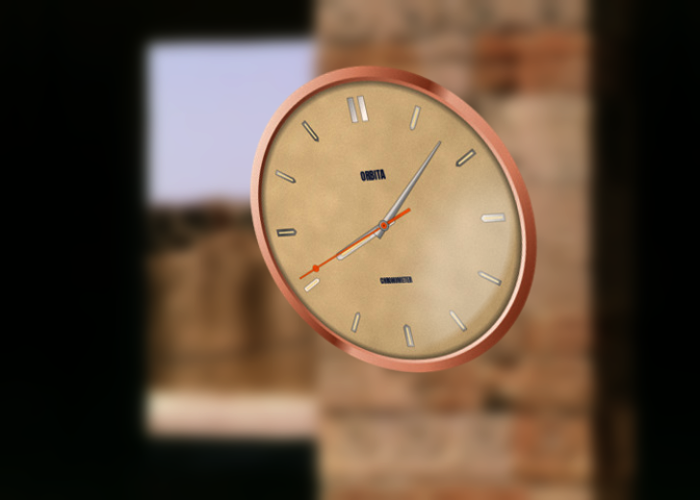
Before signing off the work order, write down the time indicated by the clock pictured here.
8:07:41
